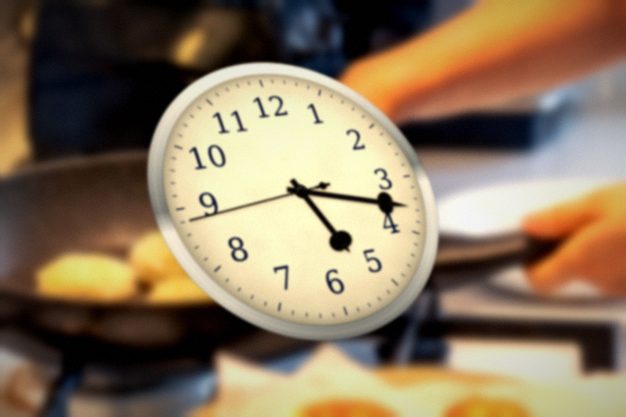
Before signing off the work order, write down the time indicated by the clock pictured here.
5:17:44
